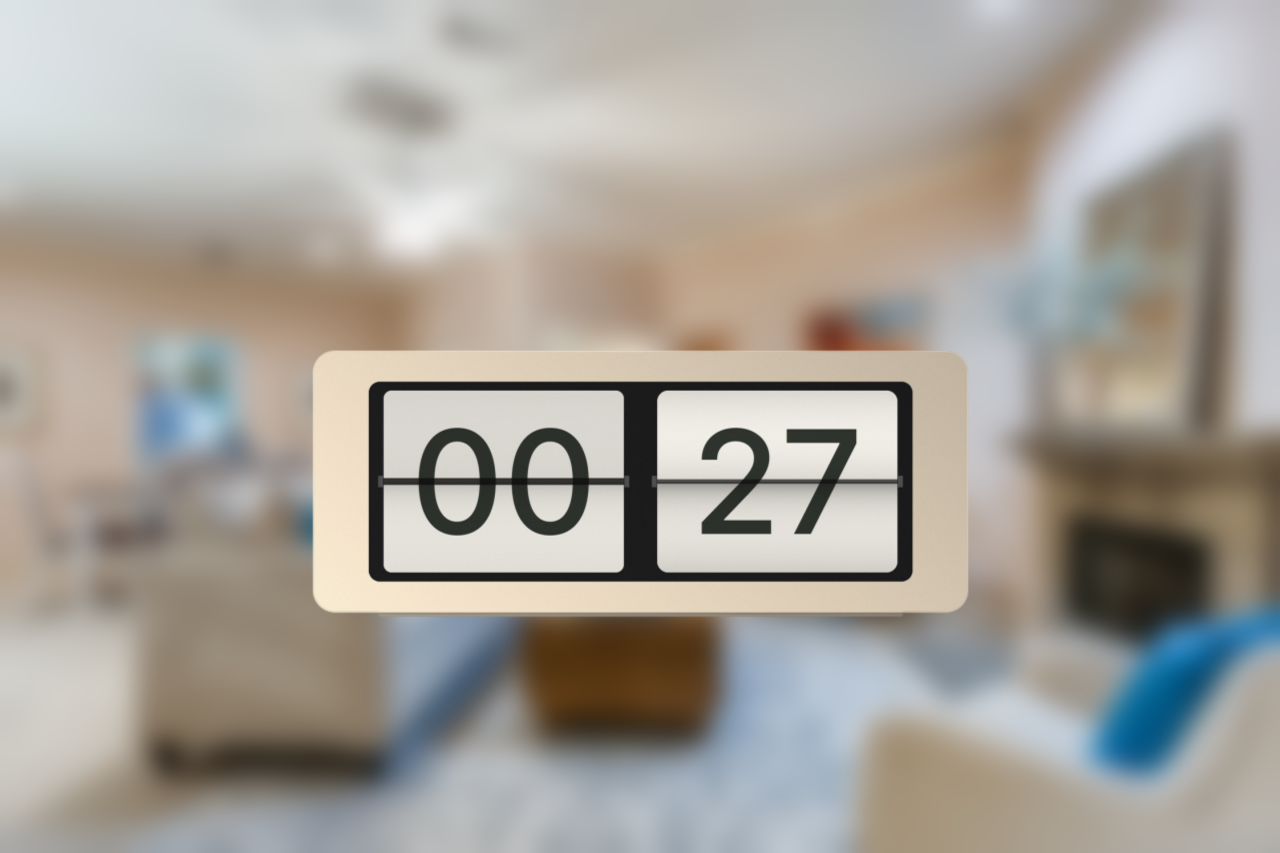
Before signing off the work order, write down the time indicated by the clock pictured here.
0:27
